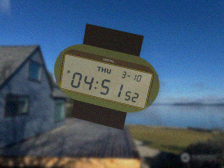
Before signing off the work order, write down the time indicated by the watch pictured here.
4:51:52
